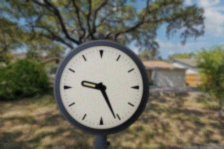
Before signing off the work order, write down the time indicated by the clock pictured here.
9:26
